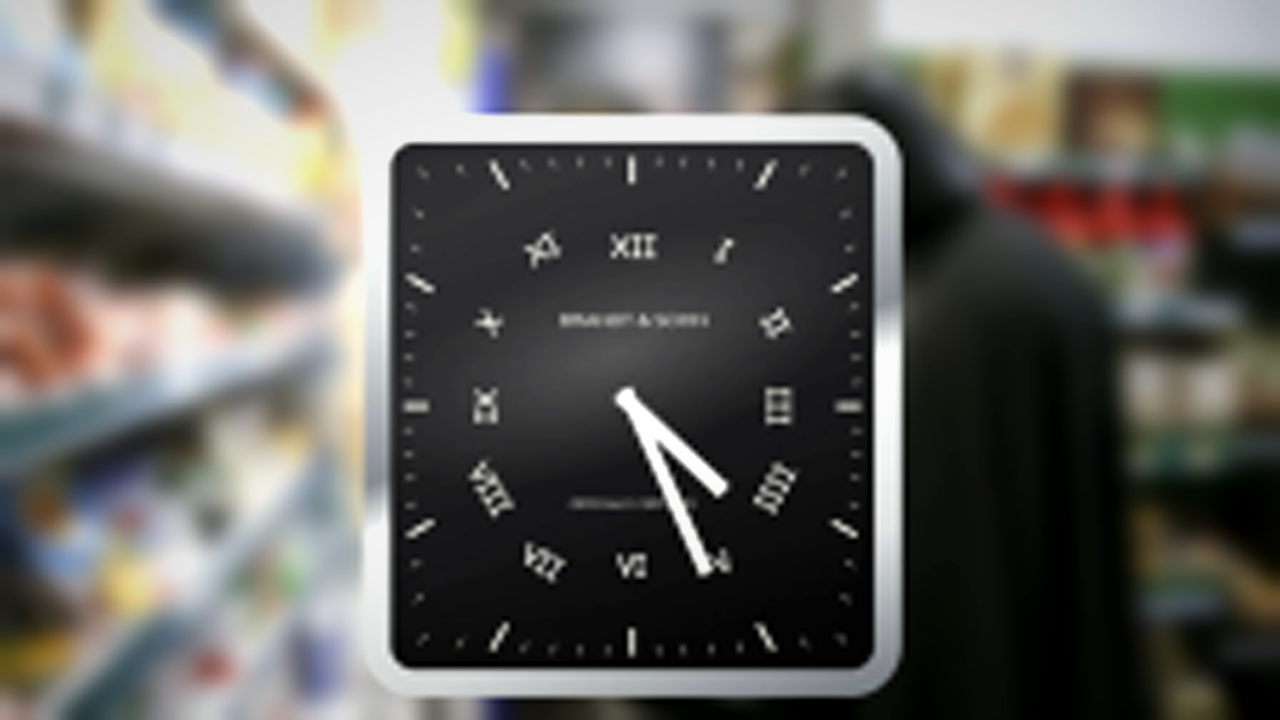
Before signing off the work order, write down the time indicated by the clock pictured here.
4:26
